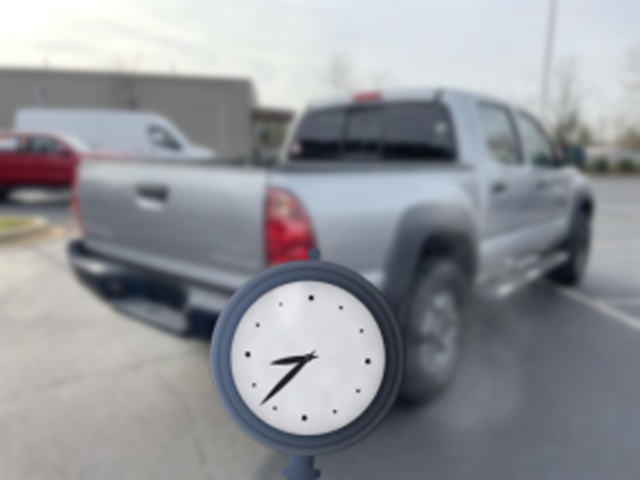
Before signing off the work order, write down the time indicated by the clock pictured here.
8:37
